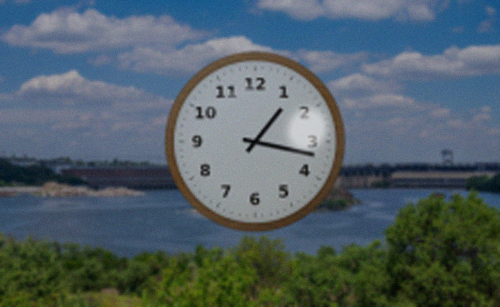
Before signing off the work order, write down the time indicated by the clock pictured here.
1:17
